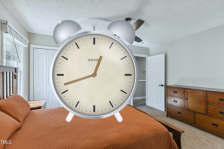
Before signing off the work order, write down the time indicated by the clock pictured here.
12:42
